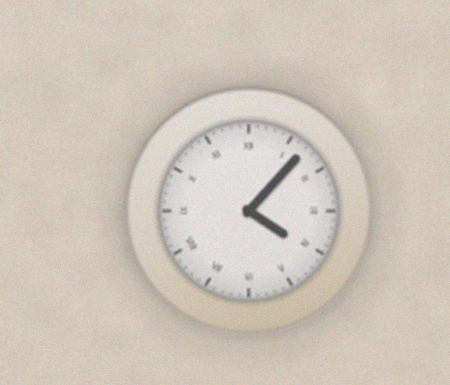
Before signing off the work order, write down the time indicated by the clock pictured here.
4:07
